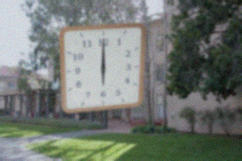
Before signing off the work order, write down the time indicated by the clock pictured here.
6:00
